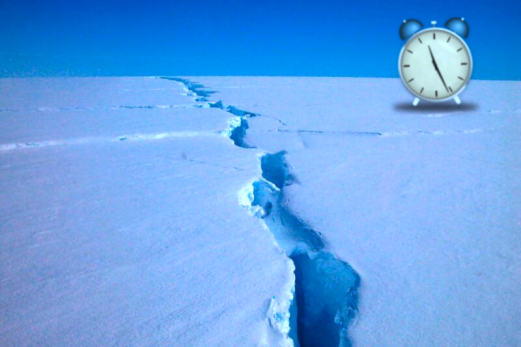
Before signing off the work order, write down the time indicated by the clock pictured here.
11:26
